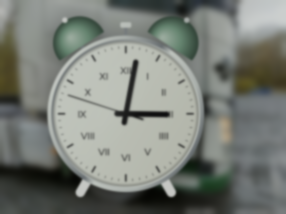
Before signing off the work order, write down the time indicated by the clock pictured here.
3:01:48
